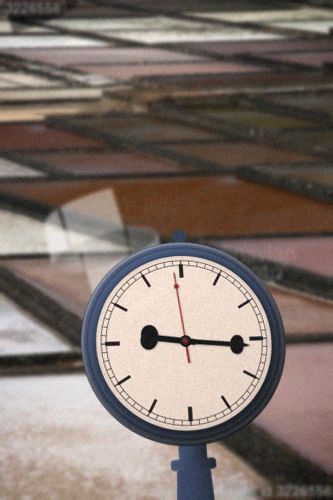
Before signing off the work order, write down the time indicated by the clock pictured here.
9:15:59
